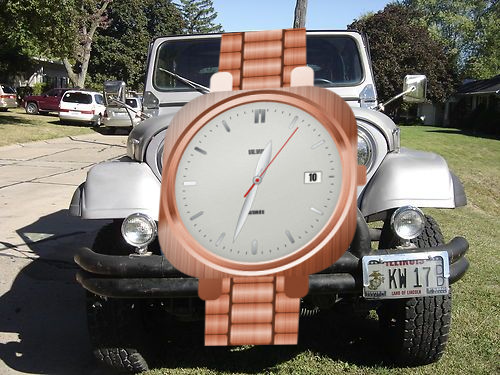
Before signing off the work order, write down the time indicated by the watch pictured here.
12:33:06
